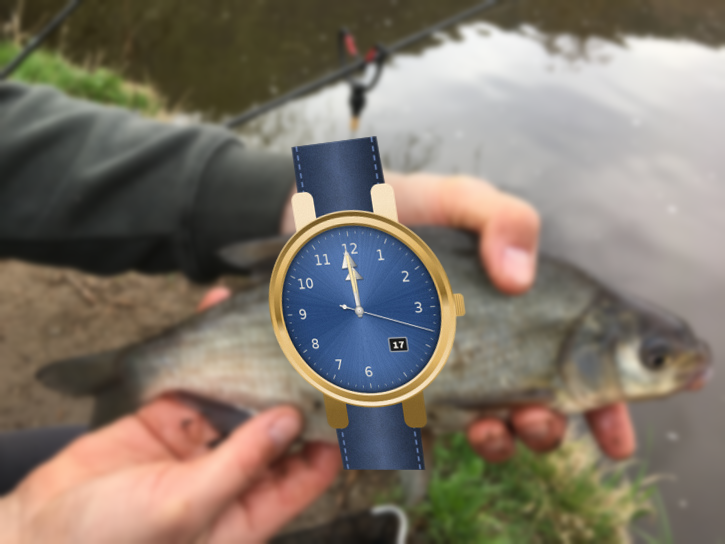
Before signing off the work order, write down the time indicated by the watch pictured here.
11:59:18
